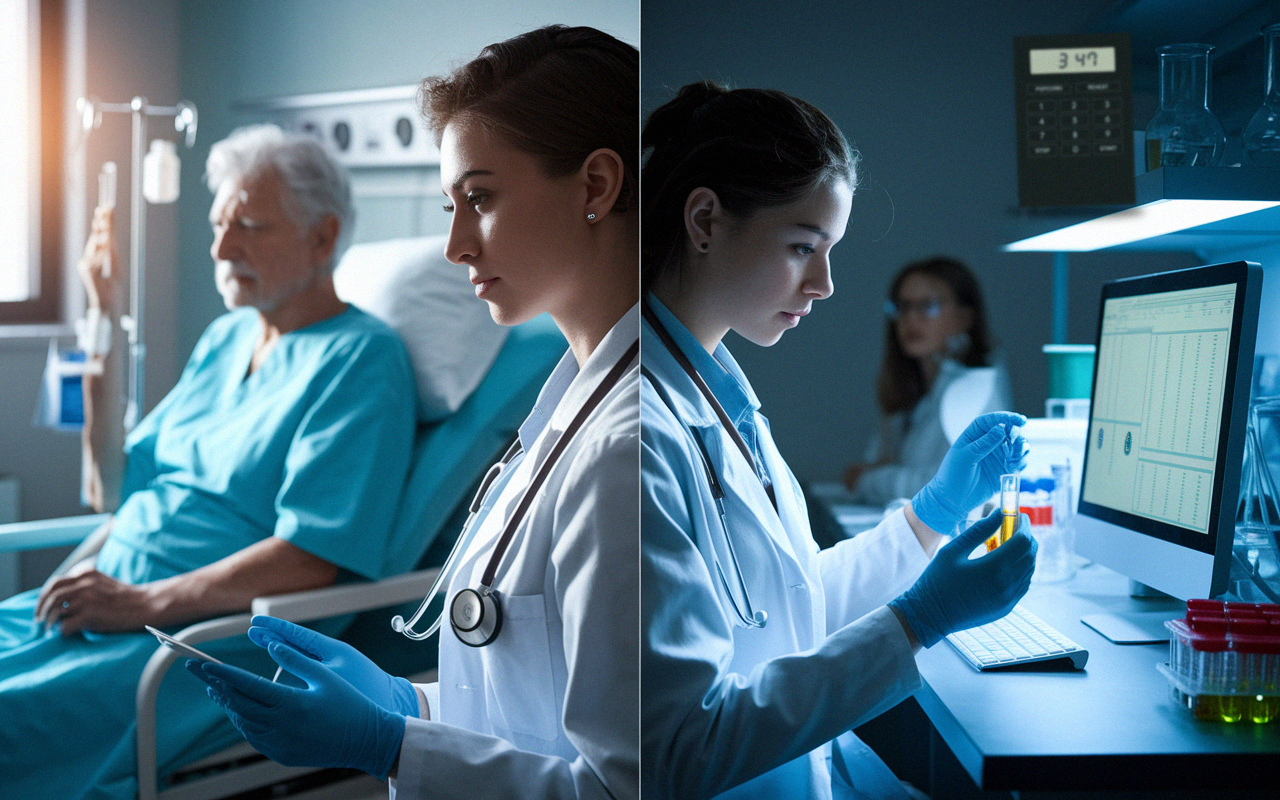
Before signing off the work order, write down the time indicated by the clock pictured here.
3:47
